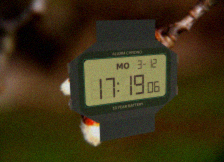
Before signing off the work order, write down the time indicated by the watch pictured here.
17:19:06
